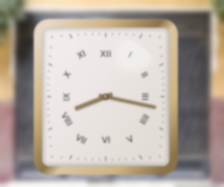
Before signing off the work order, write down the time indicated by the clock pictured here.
8:17
